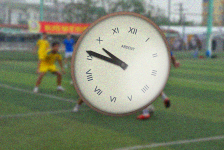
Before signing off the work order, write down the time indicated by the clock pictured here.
9:46
